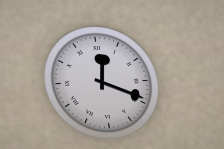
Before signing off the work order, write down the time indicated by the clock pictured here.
12:19
